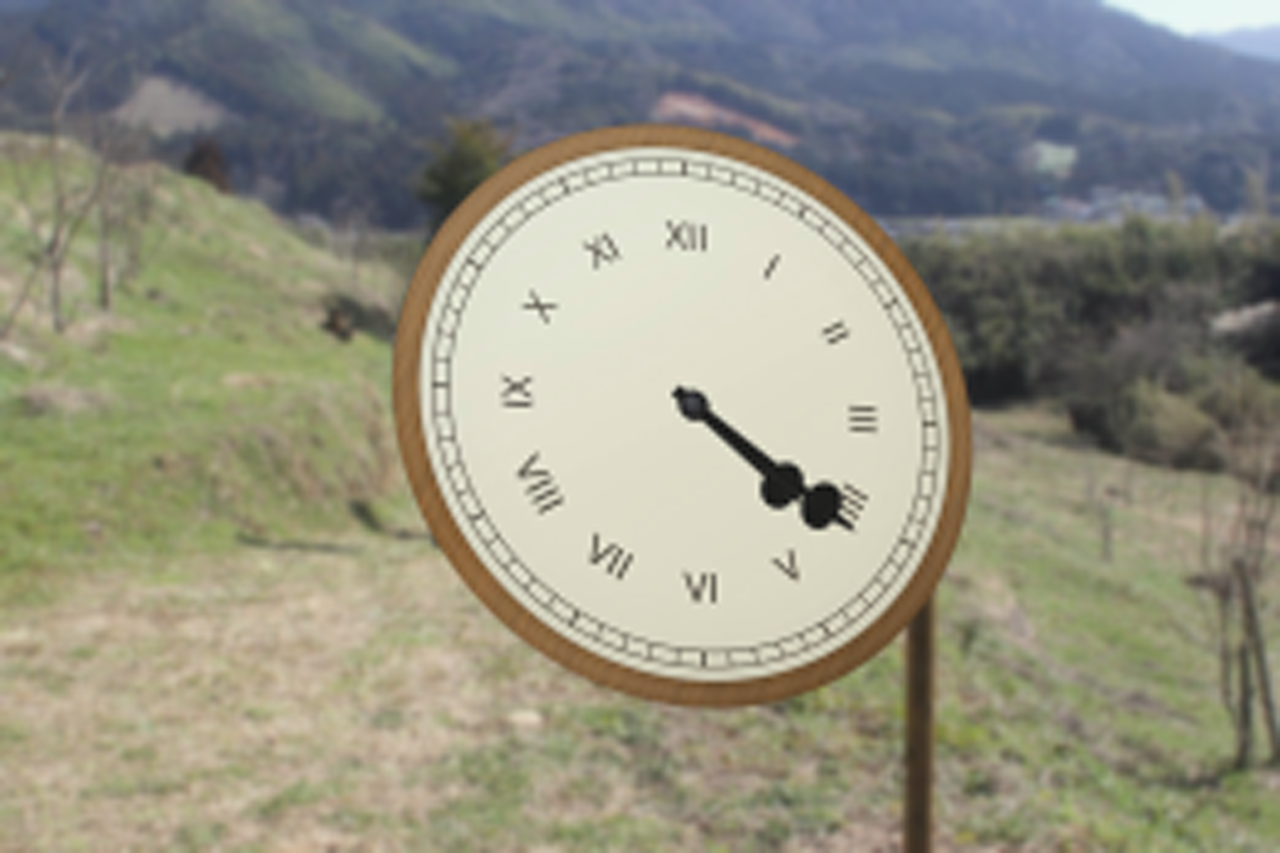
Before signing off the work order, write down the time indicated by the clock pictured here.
4:21
